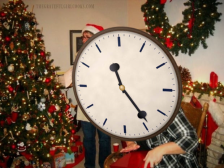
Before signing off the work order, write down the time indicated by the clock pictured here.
11:24
